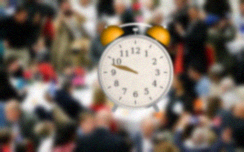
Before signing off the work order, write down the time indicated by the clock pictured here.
9:48
